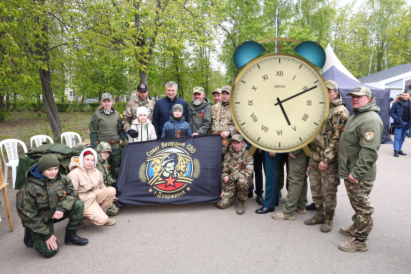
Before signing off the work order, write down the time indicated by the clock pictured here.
5:11
